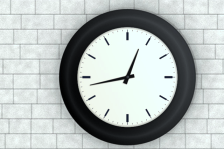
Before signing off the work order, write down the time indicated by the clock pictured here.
12:43
